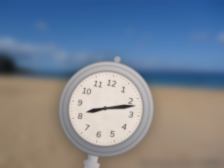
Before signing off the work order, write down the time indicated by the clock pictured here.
8:12
